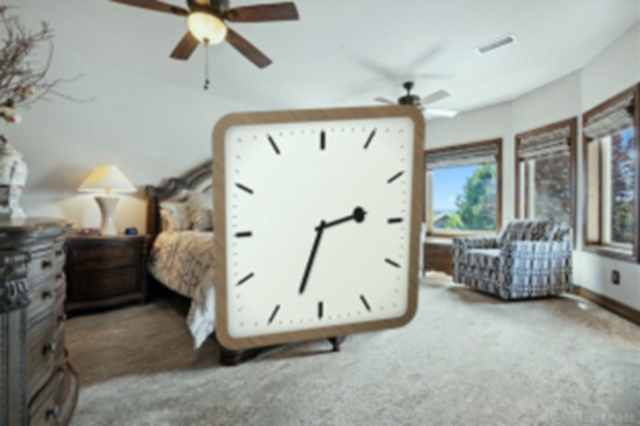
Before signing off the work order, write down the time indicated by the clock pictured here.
2:33
